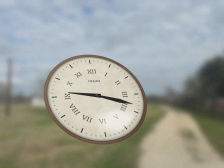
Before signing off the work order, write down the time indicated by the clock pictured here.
9:18
